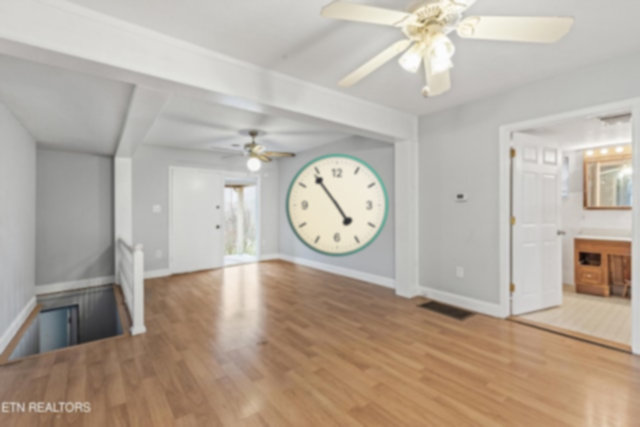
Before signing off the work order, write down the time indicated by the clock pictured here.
4:54
